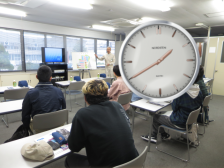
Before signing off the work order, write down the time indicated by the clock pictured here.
1:40
